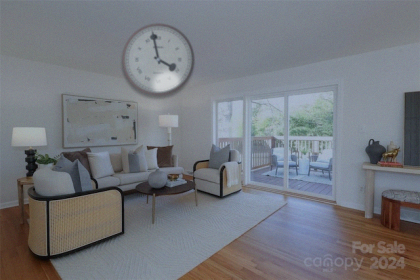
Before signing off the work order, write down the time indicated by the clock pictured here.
3:58
